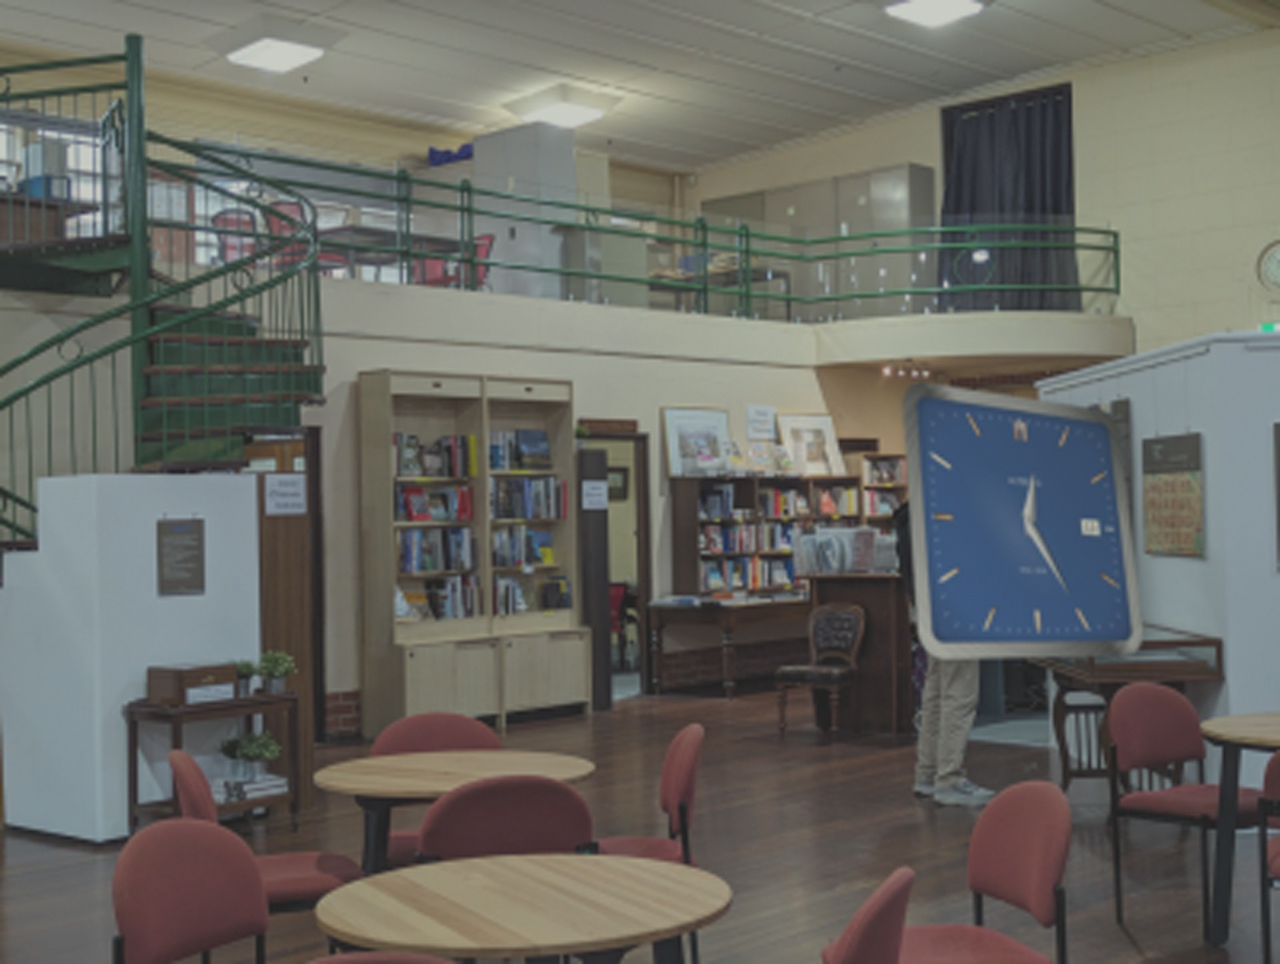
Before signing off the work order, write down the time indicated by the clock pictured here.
12:25
